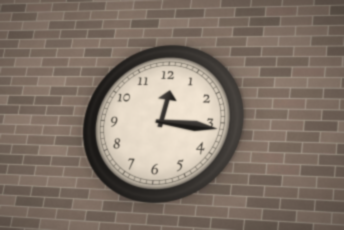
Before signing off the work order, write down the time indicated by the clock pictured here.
12:16
